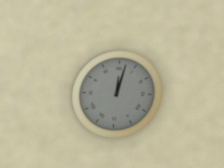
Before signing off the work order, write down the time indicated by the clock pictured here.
12:02
